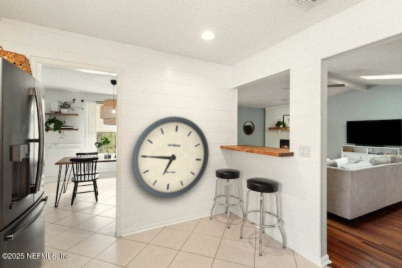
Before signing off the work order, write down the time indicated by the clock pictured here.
6:45
